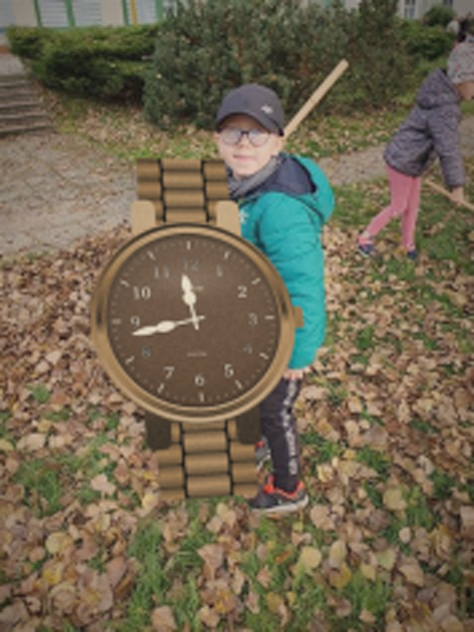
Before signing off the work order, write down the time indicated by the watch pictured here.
11:43
